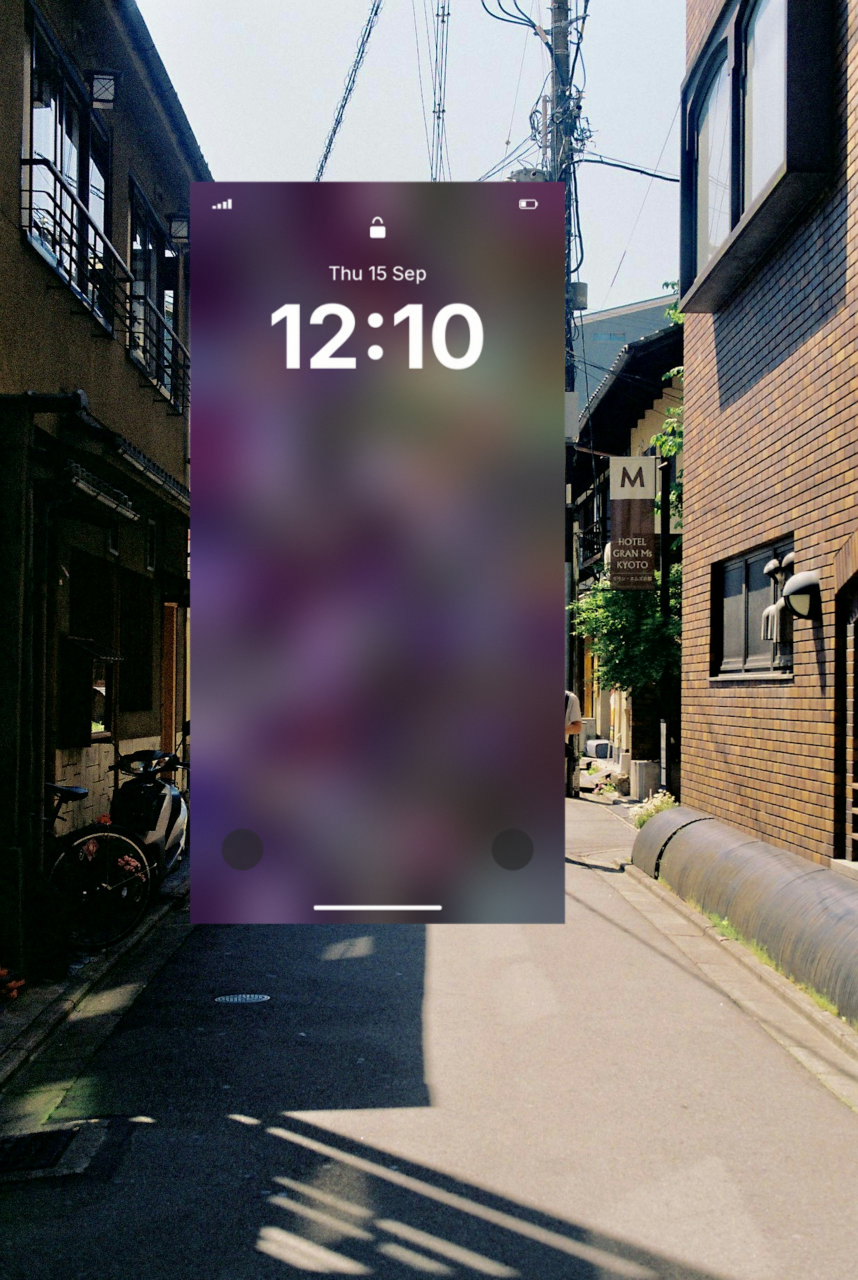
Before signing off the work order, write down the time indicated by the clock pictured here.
12:10
